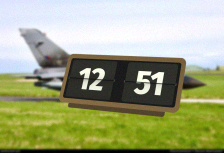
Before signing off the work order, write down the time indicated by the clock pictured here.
12:51
